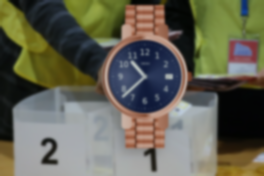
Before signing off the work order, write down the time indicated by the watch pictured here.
10:38
